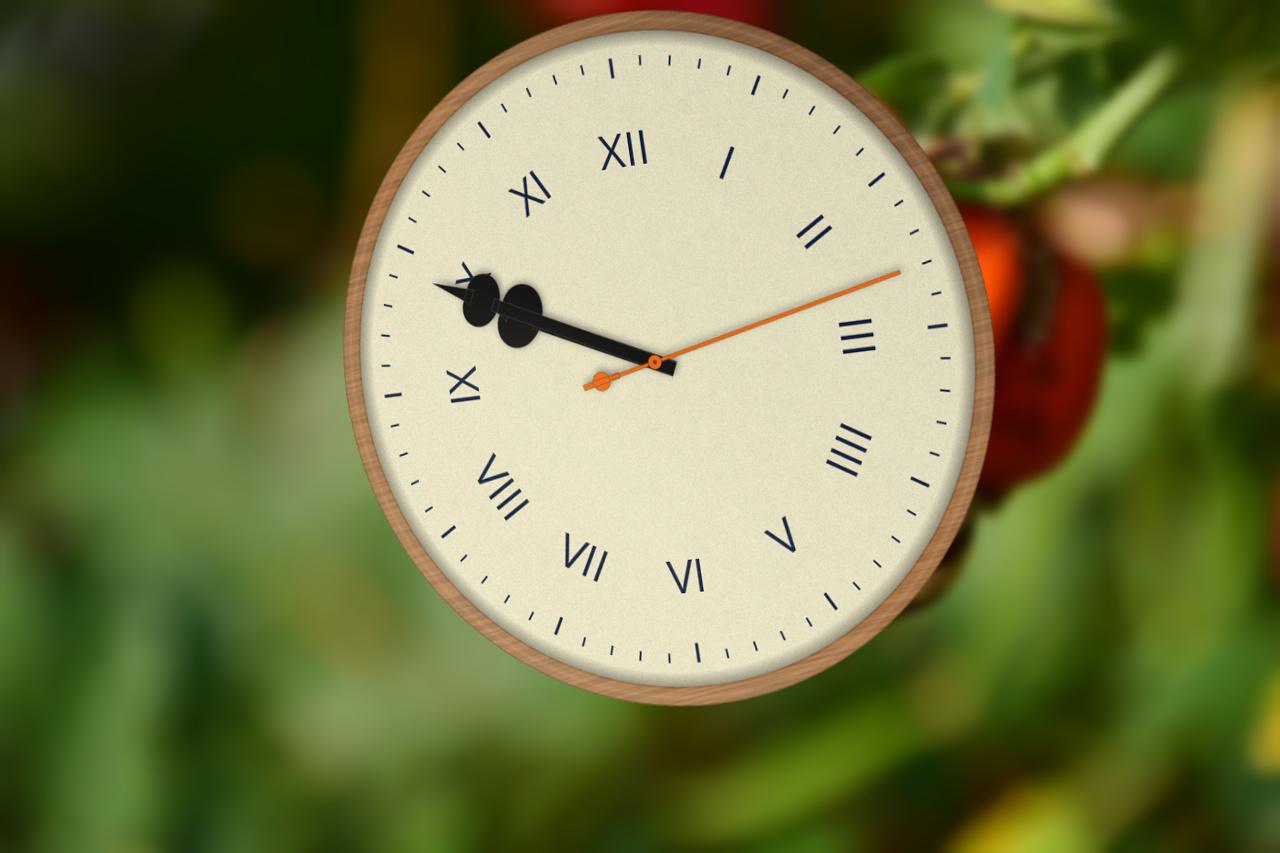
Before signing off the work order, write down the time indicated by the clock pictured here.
9:49:13
